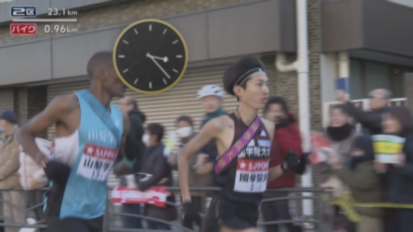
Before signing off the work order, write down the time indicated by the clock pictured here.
3:23
